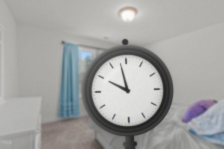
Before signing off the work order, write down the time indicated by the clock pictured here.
9:58
